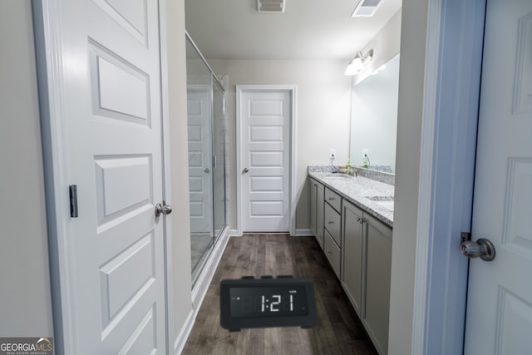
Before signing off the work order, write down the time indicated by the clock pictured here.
1:21
